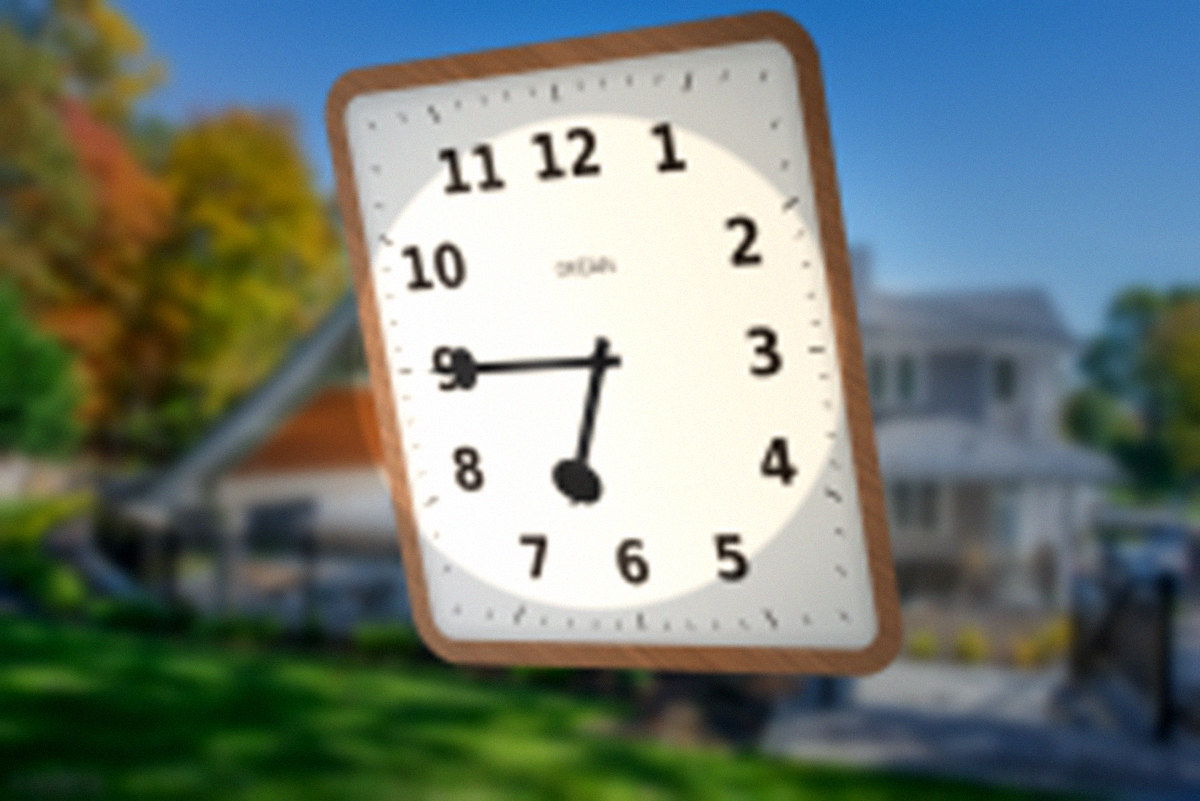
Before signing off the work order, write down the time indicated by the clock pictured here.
6:45
